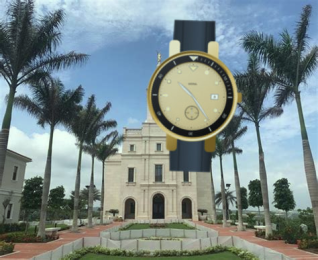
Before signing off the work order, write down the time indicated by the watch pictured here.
10:24
